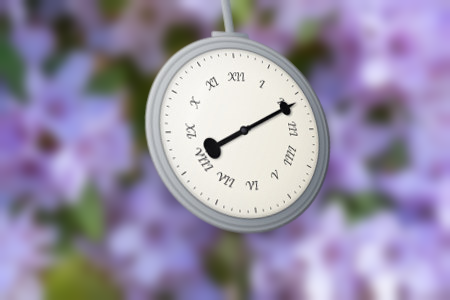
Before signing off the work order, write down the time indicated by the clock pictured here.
8:11
